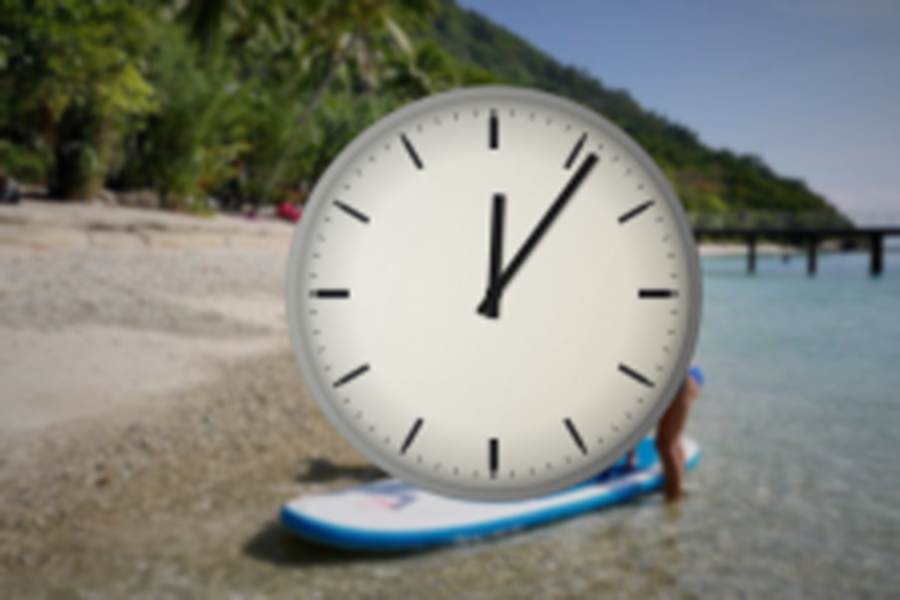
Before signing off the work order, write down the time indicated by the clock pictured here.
12:06
